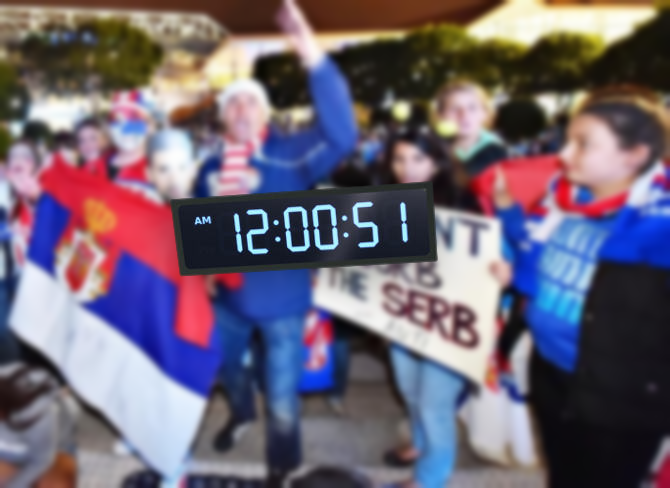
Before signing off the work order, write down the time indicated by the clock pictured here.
12:00:51
